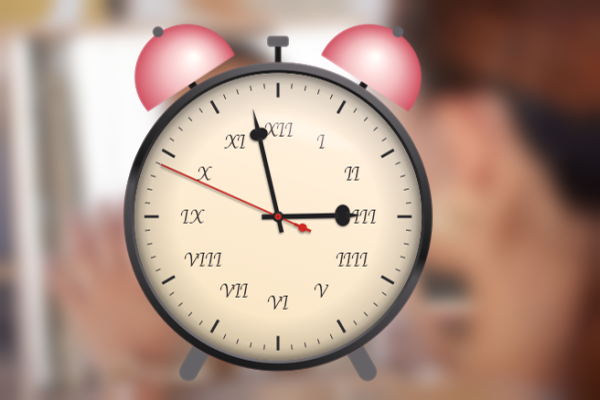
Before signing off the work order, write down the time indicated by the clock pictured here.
2:57:49
